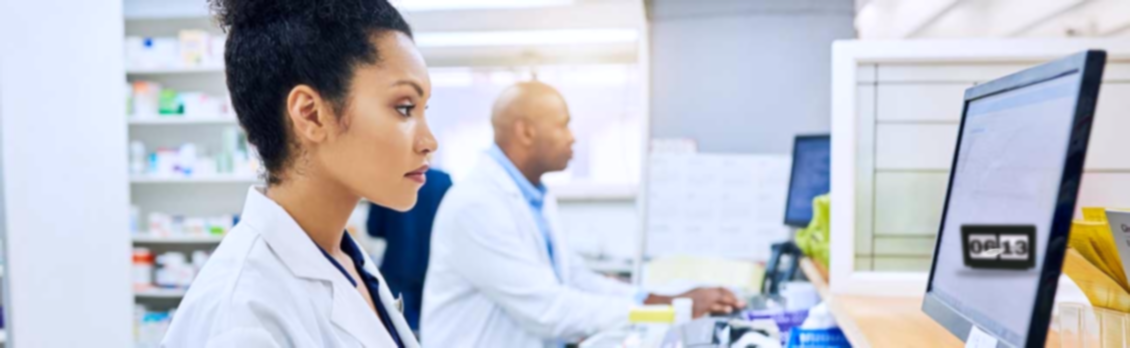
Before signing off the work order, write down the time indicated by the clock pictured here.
6:13
